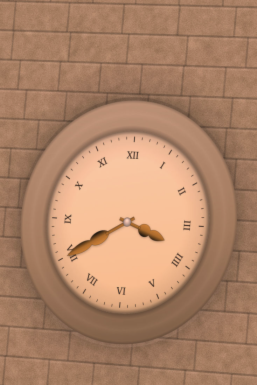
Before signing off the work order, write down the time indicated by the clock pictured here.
3:40
